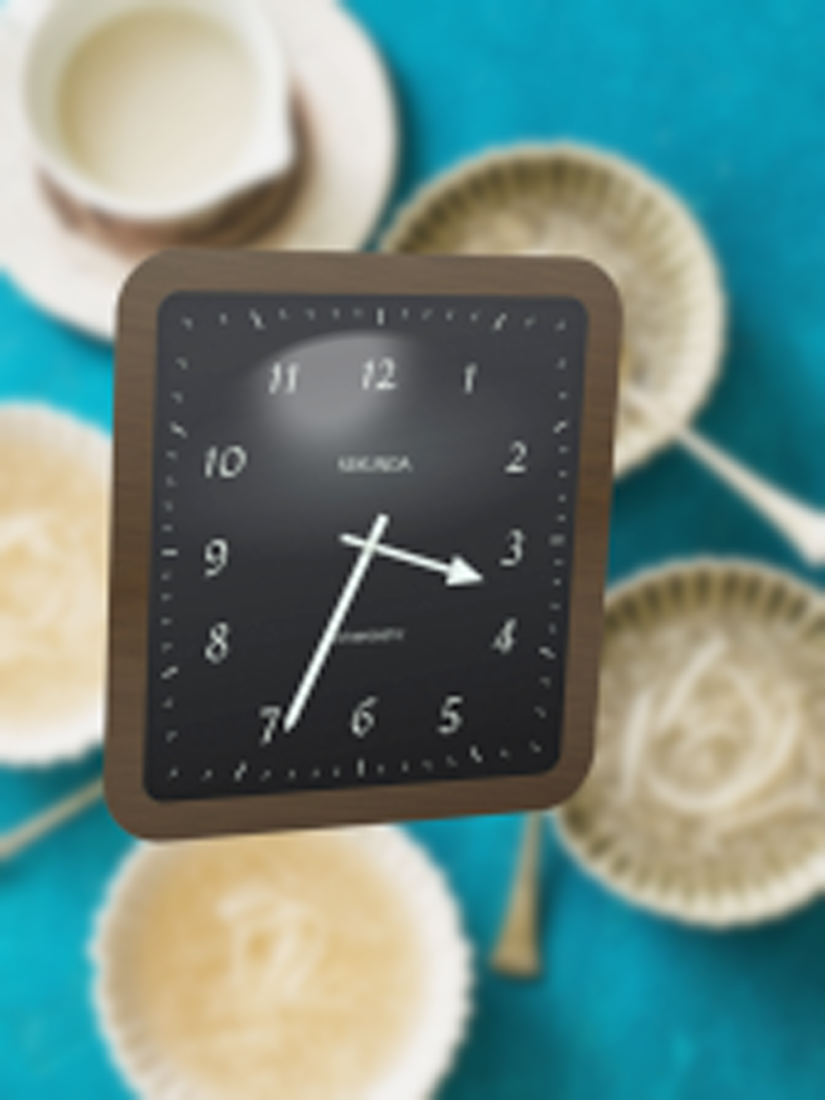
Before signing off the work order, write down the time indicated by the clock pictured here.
3:34
